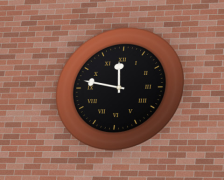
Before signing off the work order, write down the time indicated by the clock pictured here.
11:47
